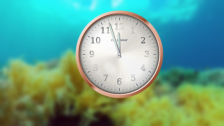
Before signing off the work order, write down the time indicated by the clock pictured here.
11:57
